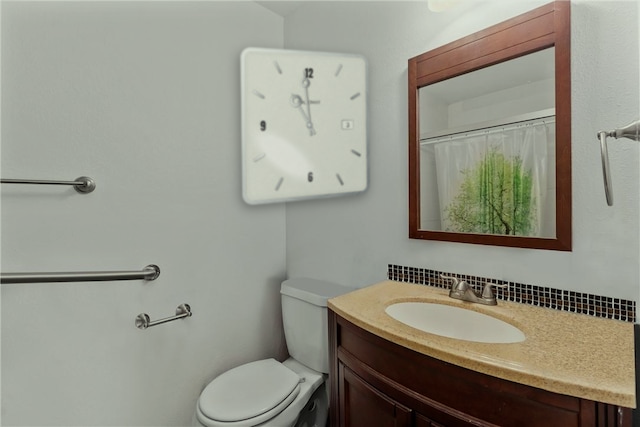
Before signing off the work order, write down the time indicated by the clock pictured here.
10:59
